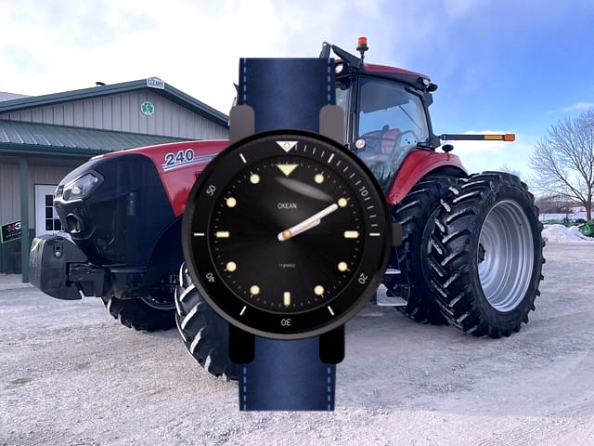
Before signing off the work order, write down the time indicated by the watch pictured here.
2:10
